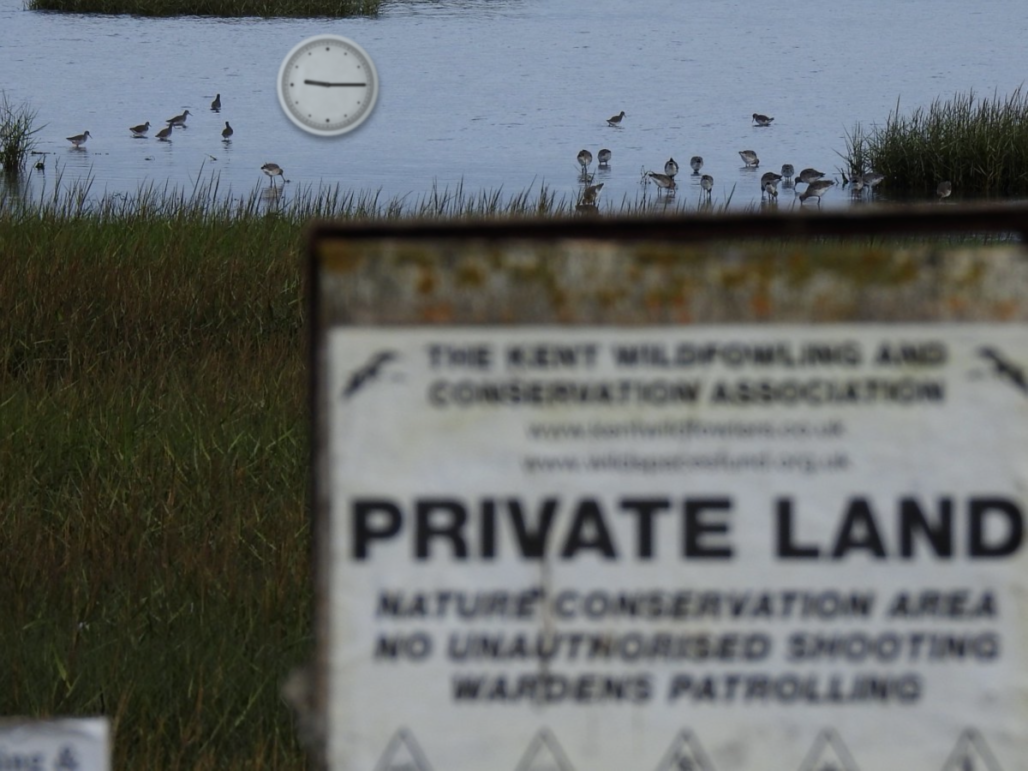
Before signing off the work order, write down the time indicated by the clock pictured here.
9:15
